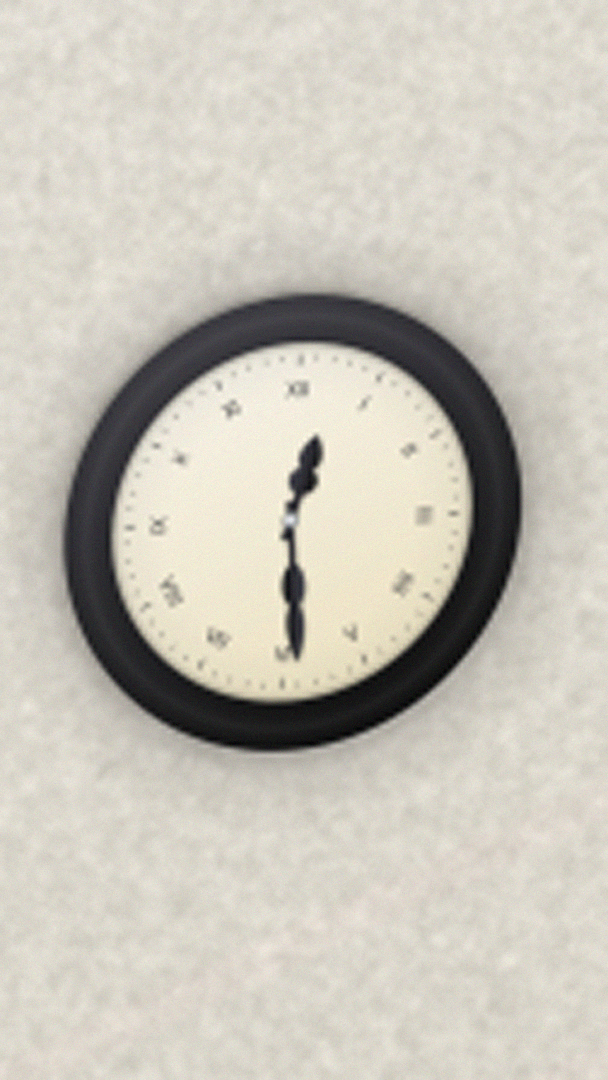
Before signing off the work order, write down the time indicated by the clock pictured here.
12:29
